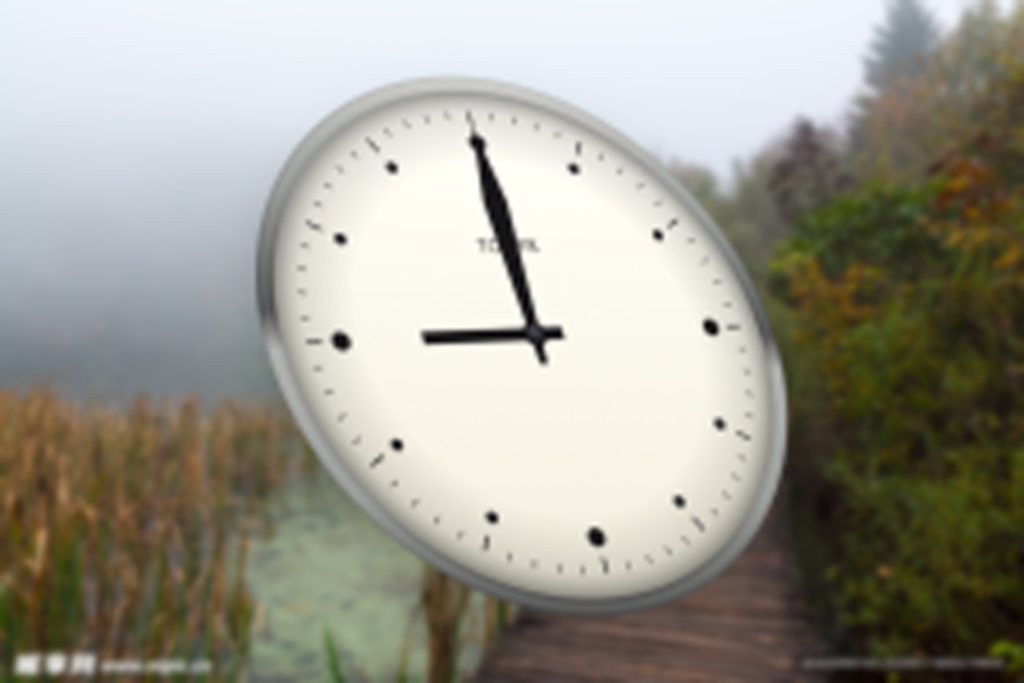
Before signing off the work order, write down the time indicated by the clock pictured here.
9:00
